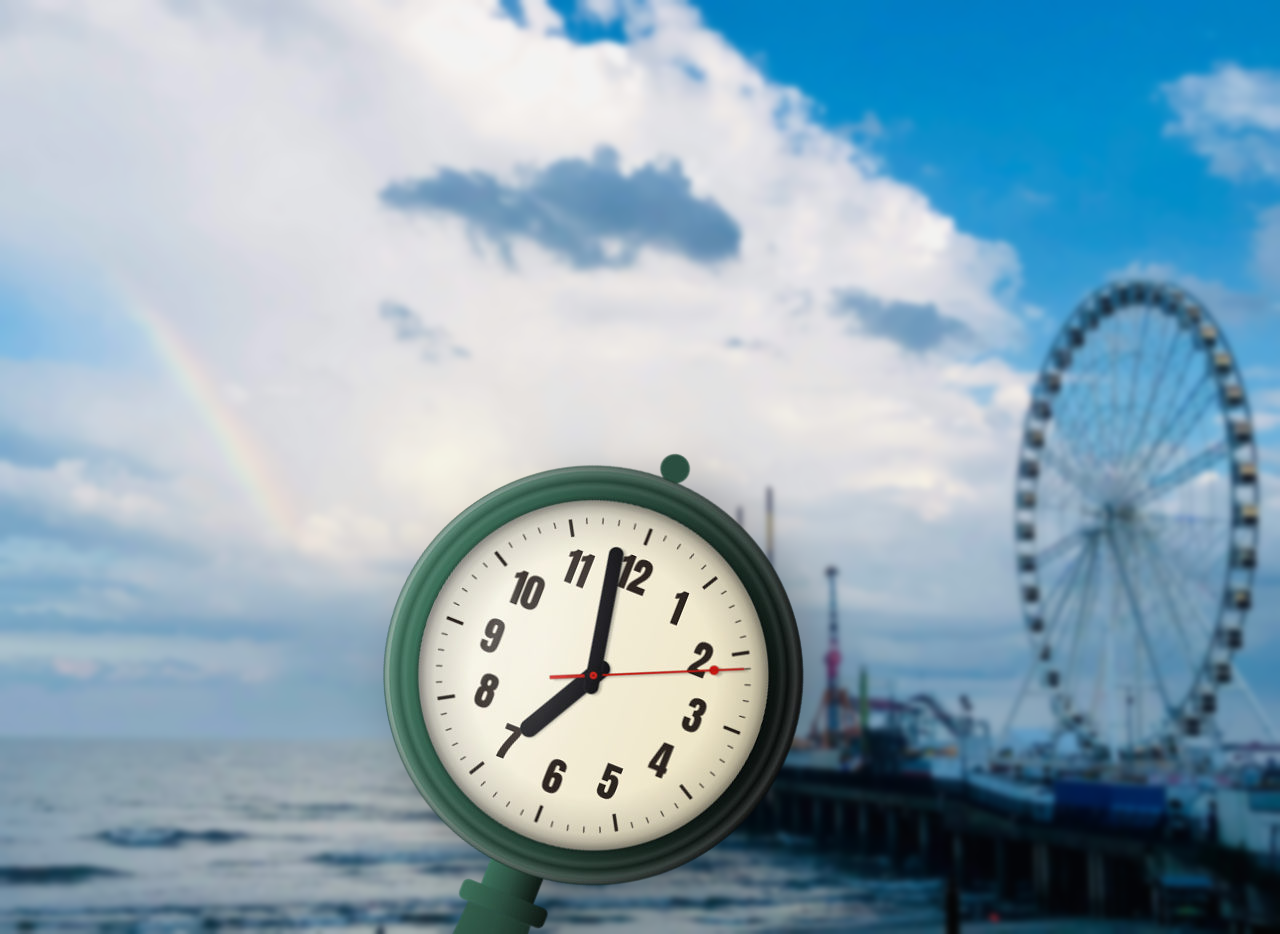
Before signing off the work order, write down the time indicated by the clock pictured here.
6:58:11
